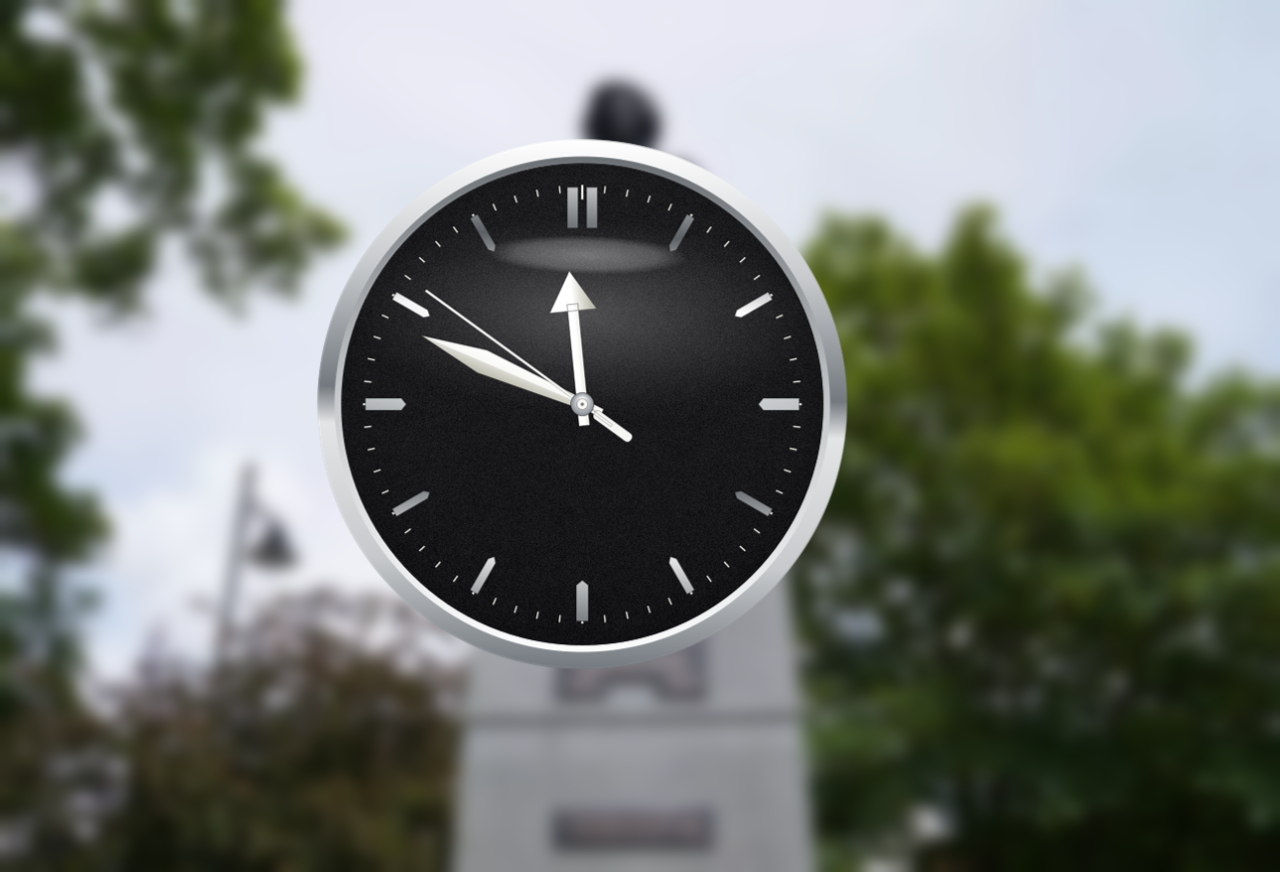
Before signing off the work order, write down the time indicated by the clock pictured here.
11:48:51
